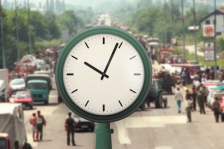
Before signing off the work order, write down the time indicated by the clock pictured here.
10:04
